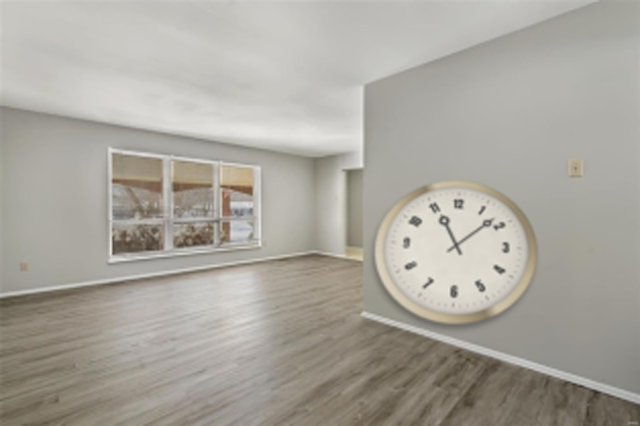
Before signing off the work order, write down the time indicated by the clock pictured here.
11:08
